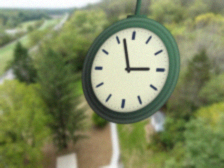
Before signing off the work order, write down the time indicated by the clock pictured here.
2:57
